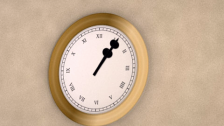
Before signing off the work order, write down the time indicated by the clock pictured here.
1:06
